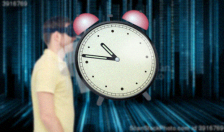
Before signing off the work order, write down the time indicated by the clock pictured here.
10:47
